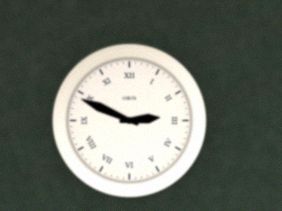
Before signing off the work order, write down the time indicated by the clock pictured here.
2:49
